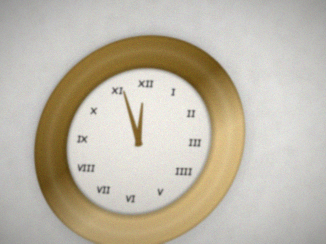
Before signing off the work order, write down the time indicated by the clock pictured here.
11:56
